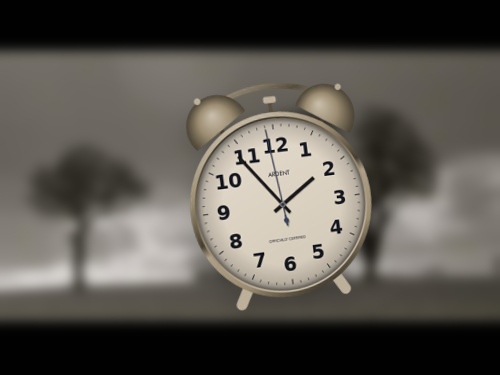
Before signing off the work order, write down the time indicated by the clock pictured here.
1:53:59
